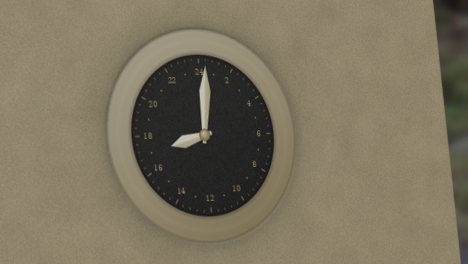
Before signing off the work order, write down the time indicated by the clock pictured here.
17:01
